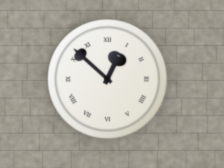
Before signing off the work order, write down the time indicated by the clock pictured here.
12:52
